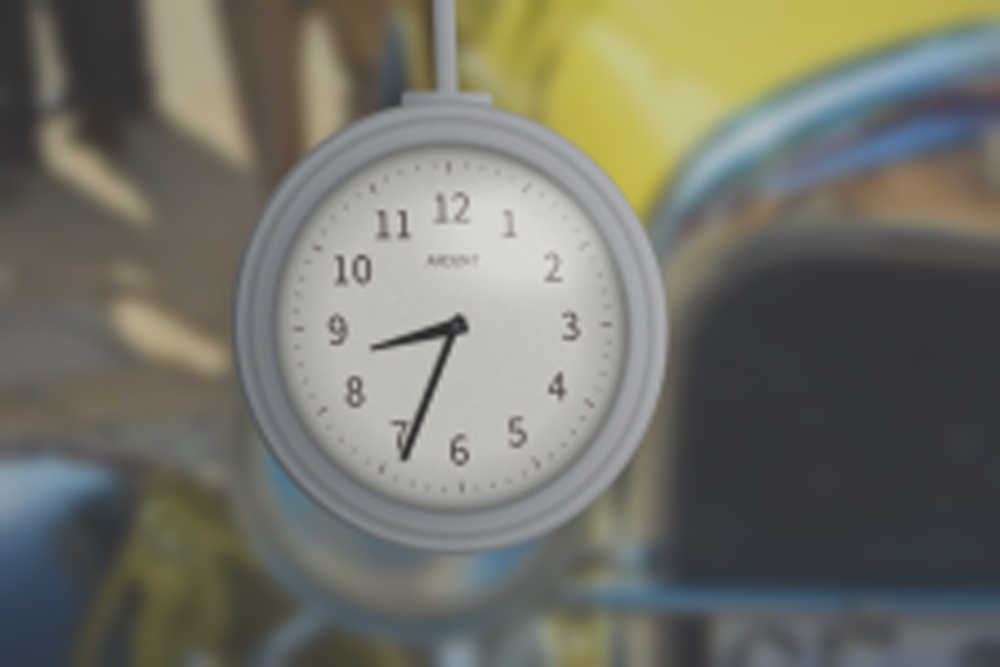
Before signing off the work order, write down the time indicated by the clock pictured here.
8:34
